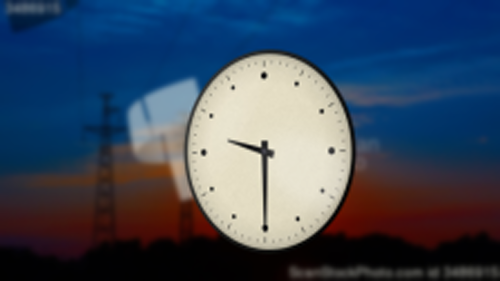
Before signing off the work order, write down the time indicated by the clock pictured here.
9:30
